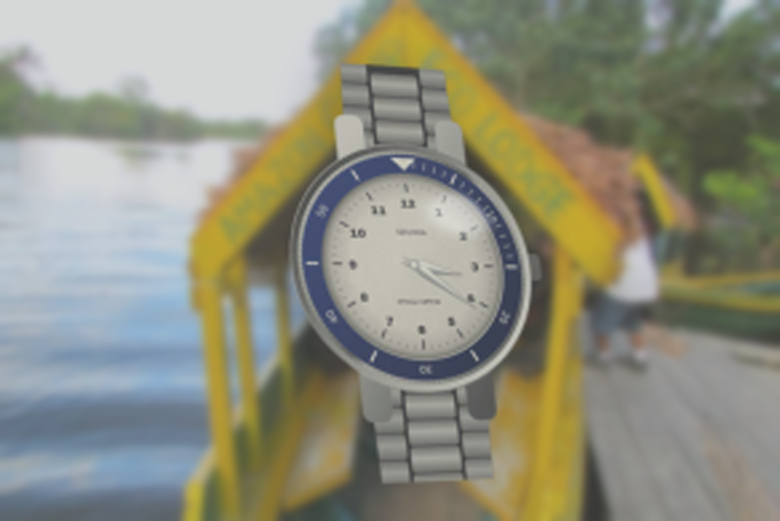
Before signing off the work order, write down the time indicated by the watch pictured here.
3:21
